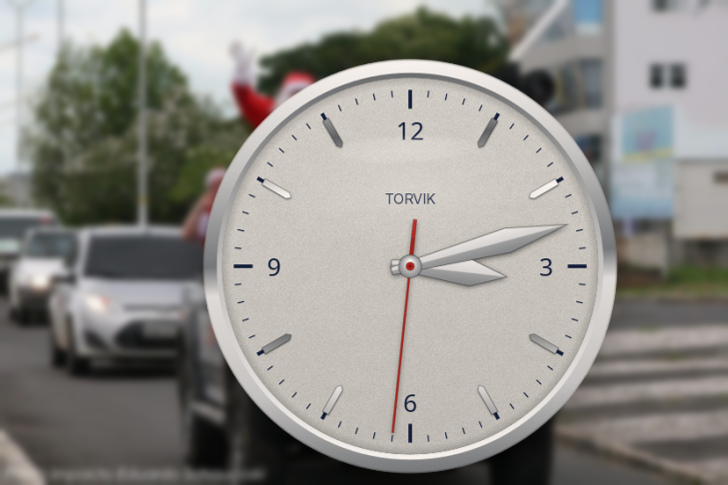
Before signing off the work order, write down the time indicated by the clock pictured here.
3:12:31
